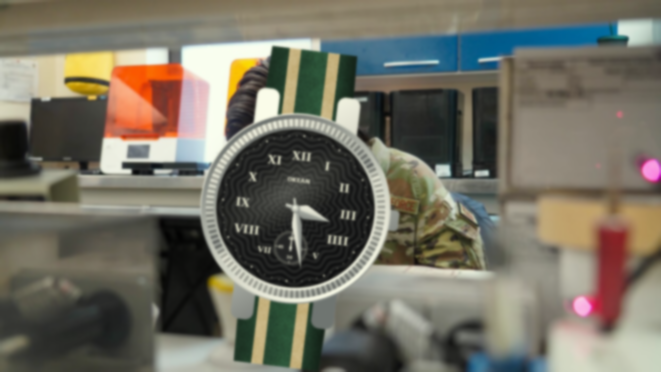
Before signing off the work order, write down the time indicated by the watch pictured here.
3:28
